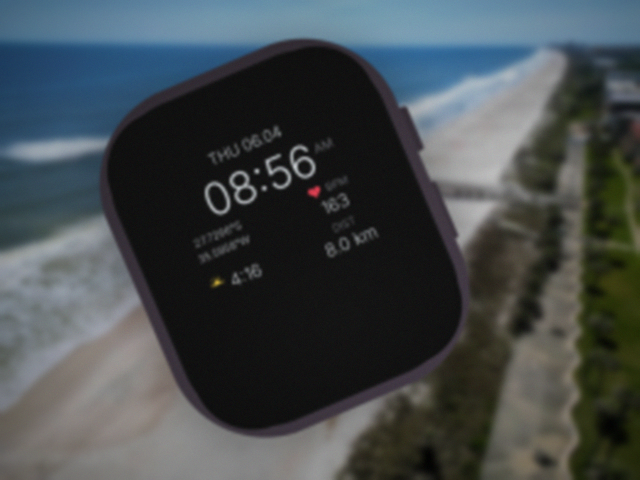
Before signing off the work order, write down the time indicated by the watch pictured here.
8:56
